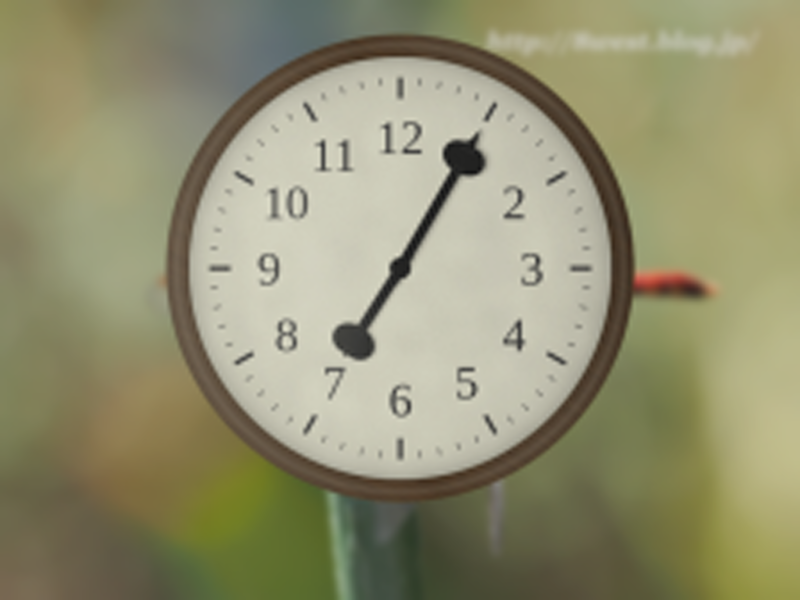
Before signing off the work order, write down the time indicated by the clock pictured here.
7:05
